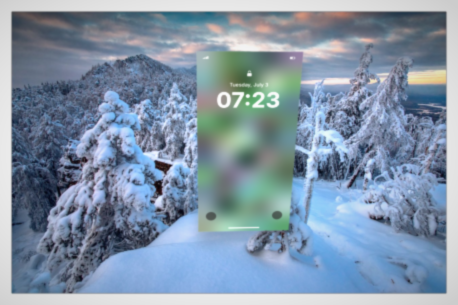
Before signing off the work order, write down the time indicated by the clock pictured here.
7:23
